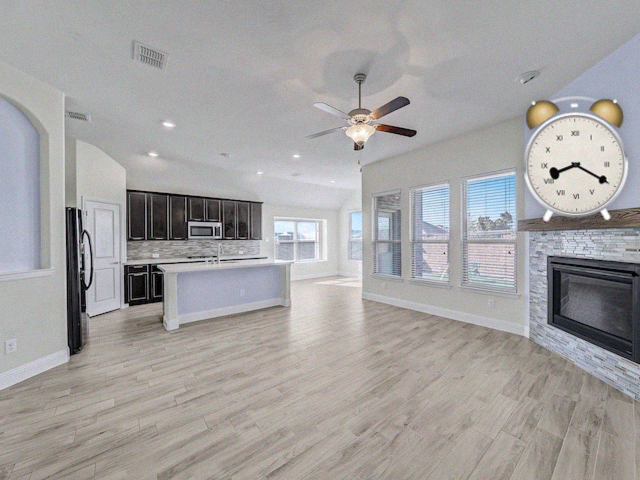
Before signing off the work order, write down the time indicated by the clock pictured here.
8:20
